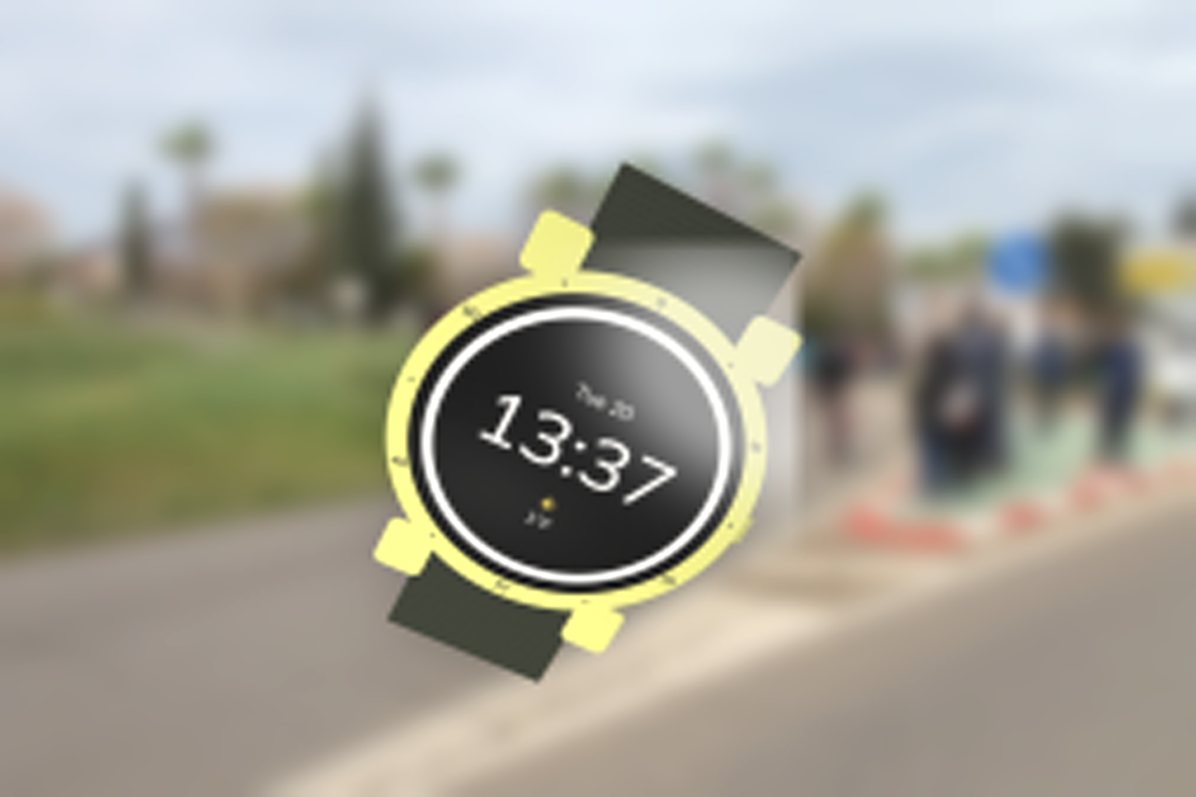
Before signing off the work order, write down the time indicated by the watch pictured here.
13:37
